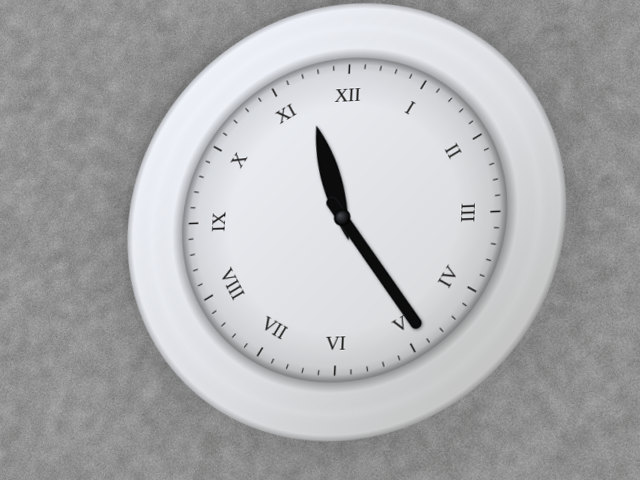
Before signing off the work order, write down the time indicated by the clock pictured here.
11:24
